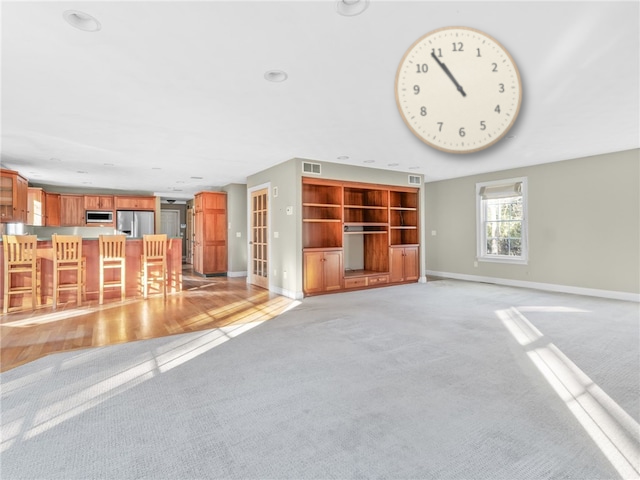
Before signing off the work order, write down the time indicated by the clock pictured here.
10:54
